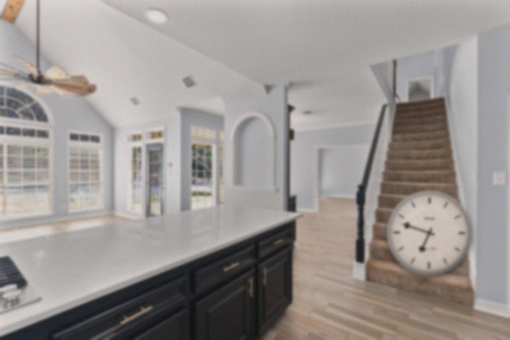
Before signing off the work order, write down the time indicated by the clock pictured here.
6:48
